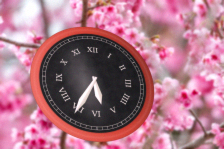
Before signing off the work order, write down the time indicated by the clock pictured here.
5:35
